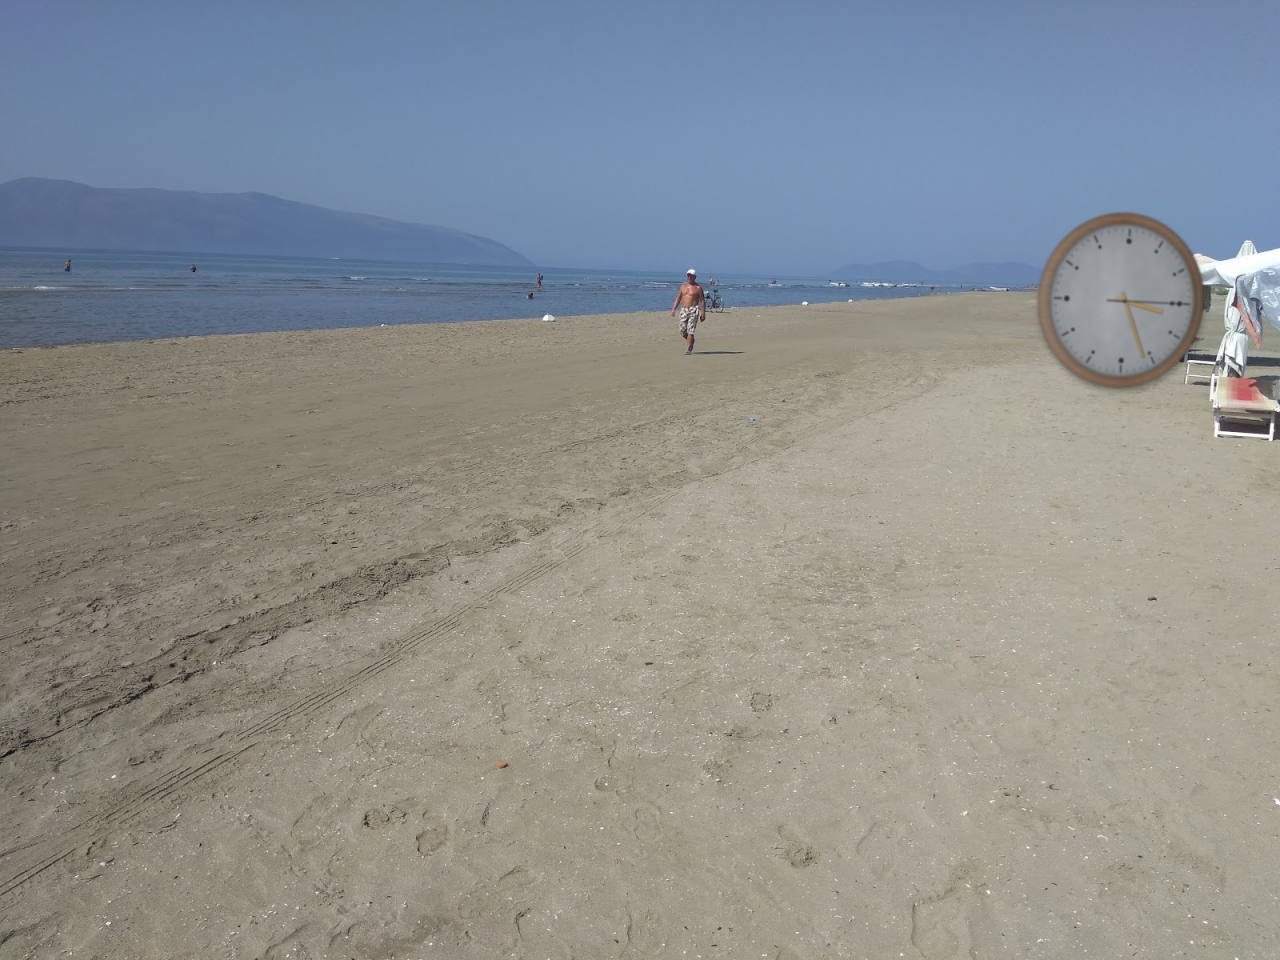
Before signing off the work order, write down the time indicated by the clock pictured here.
3:26:15
